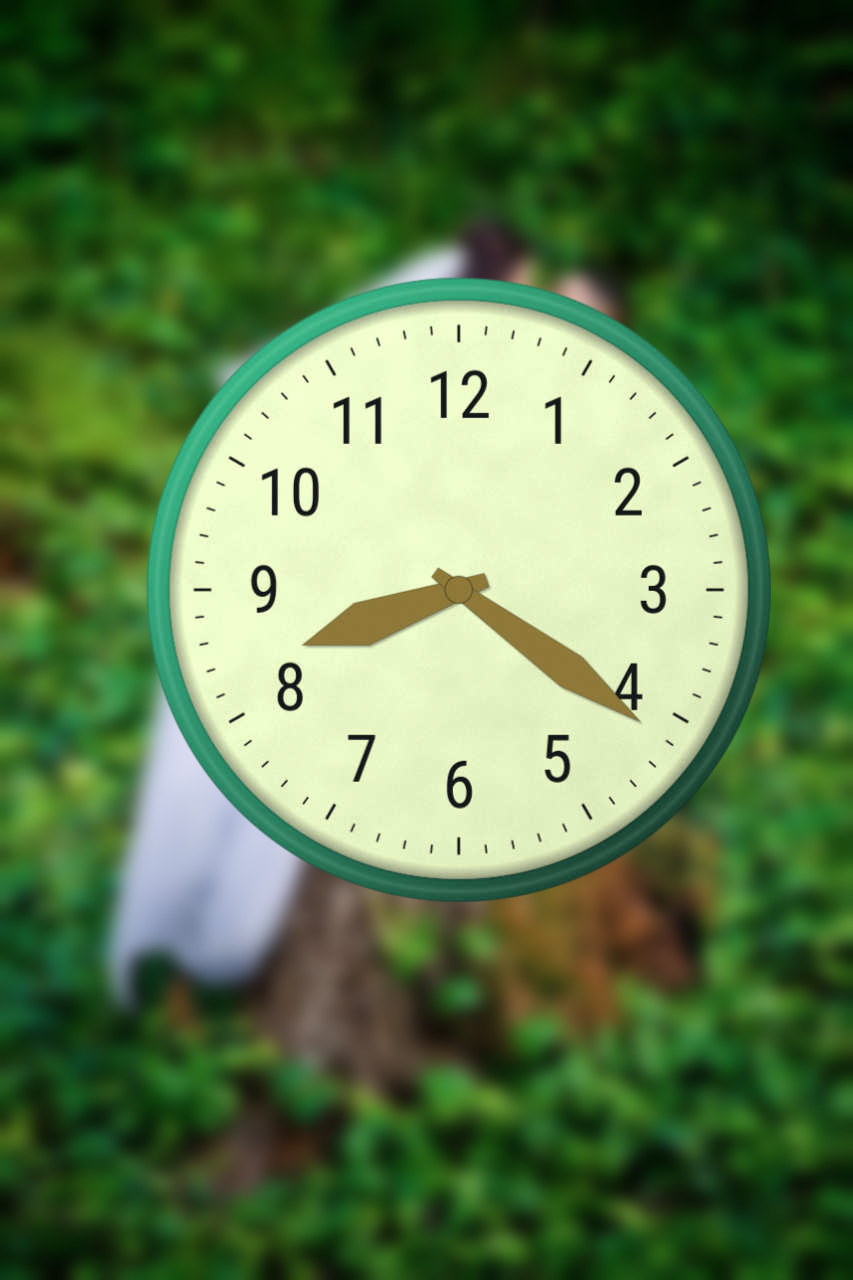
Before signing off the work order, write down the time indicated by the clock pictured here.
8:21
